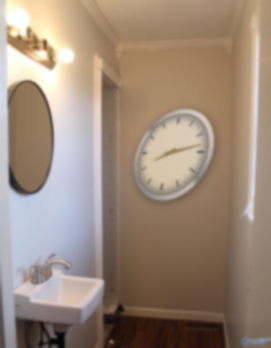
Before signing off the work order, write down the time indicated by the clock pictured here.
8:13
